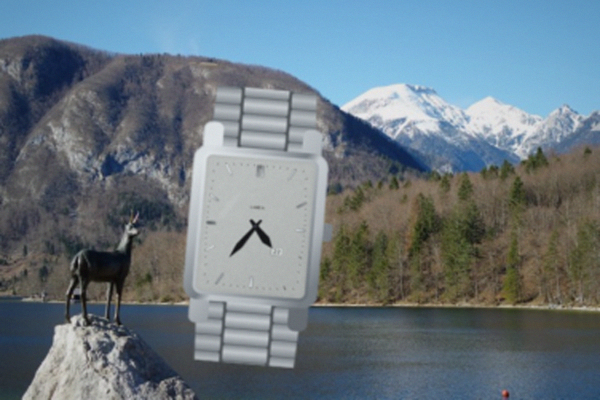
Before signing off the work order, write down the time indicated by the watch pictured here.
4:36
